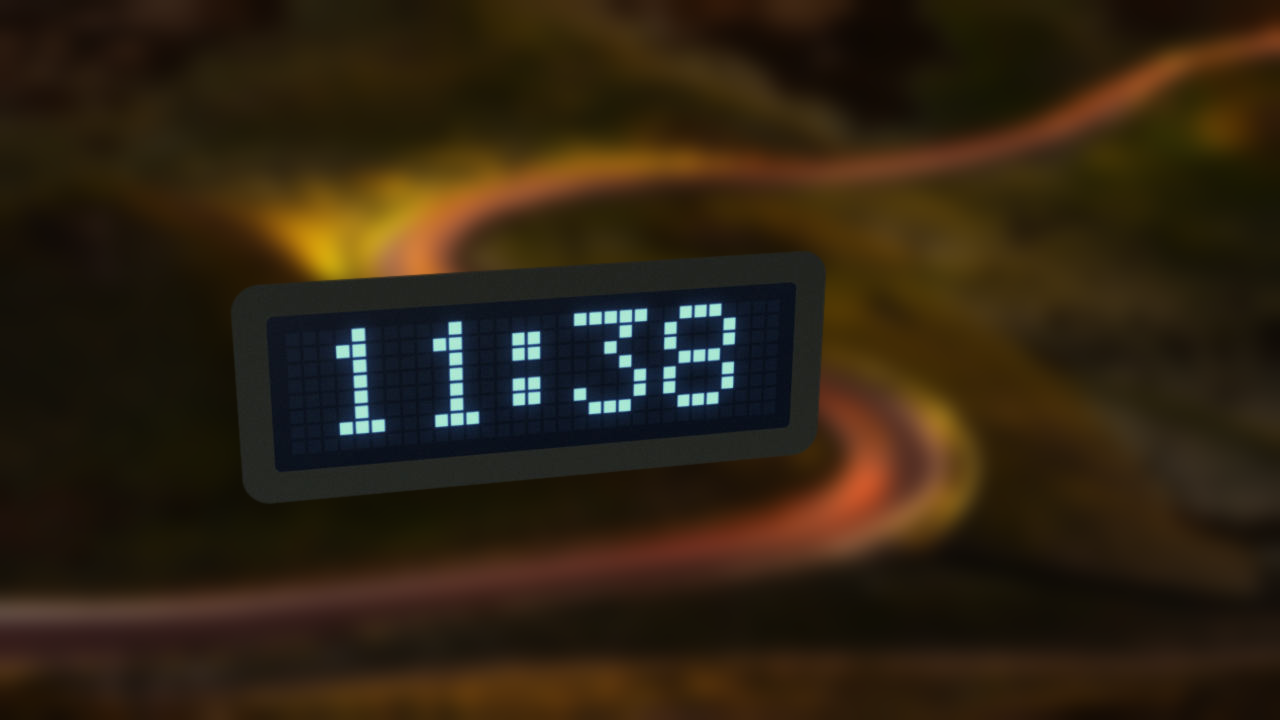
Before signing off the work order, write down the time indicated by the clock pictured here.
11:38
